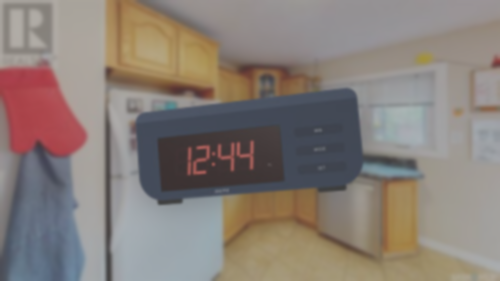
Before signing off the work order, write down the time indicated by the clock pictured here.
12:44
